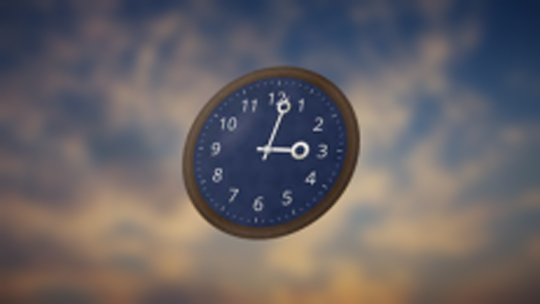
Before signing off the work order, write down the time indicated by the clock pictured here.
3:02
